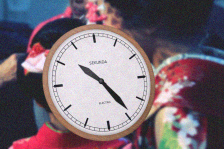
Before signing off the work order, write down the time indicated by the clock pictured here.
10:24
